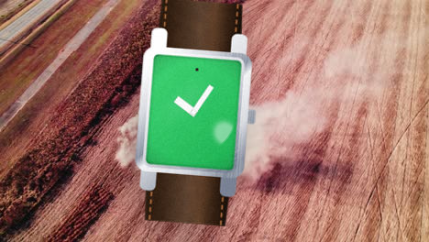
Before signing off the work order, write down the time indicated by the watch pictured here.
10:05
